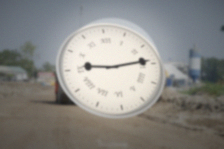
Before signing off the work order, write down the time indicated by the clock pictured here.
9:14
